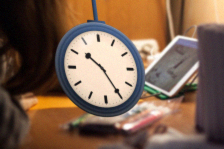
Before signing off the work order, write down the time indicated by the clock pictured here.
10:25
